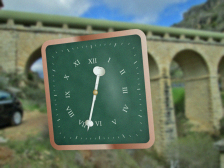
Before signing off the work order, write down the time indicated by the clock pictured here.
12:33
